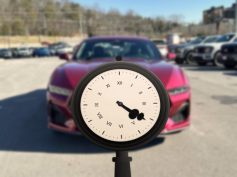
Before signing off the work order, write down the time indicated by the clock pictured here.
4:21
